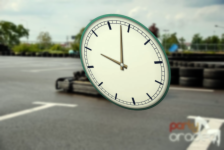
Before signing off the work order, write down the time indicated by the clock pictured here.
10:03
